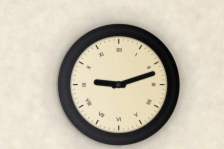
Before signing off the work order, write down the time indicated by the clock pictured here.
9:12
